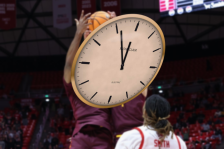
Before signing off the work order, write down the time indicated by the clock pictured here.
11:56
